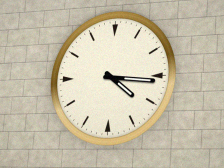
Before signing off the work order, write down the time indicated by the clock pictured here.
4:16
